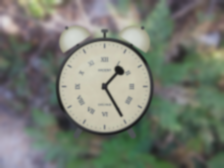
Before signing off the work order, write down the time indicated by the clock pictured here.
1:25
